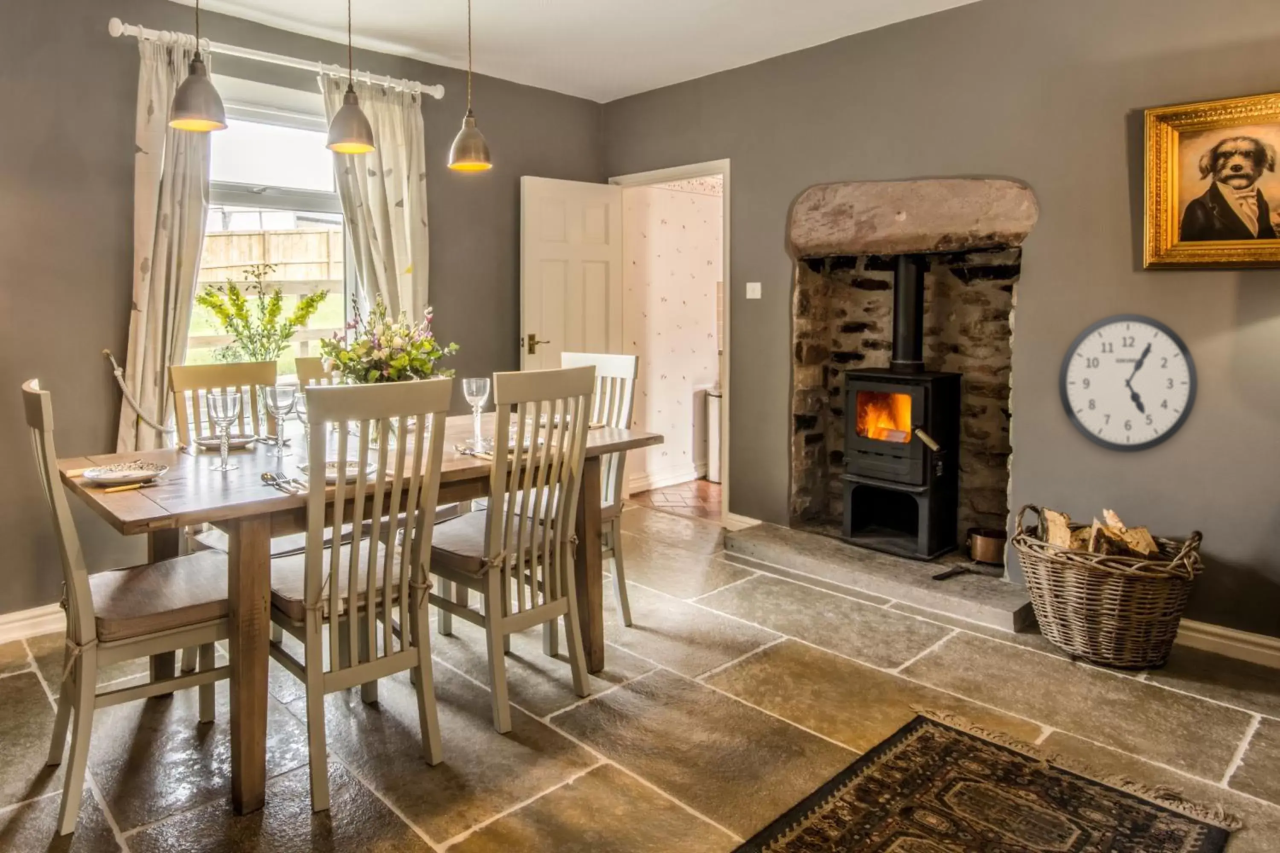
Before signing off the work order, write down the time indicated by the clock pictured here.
5:05
